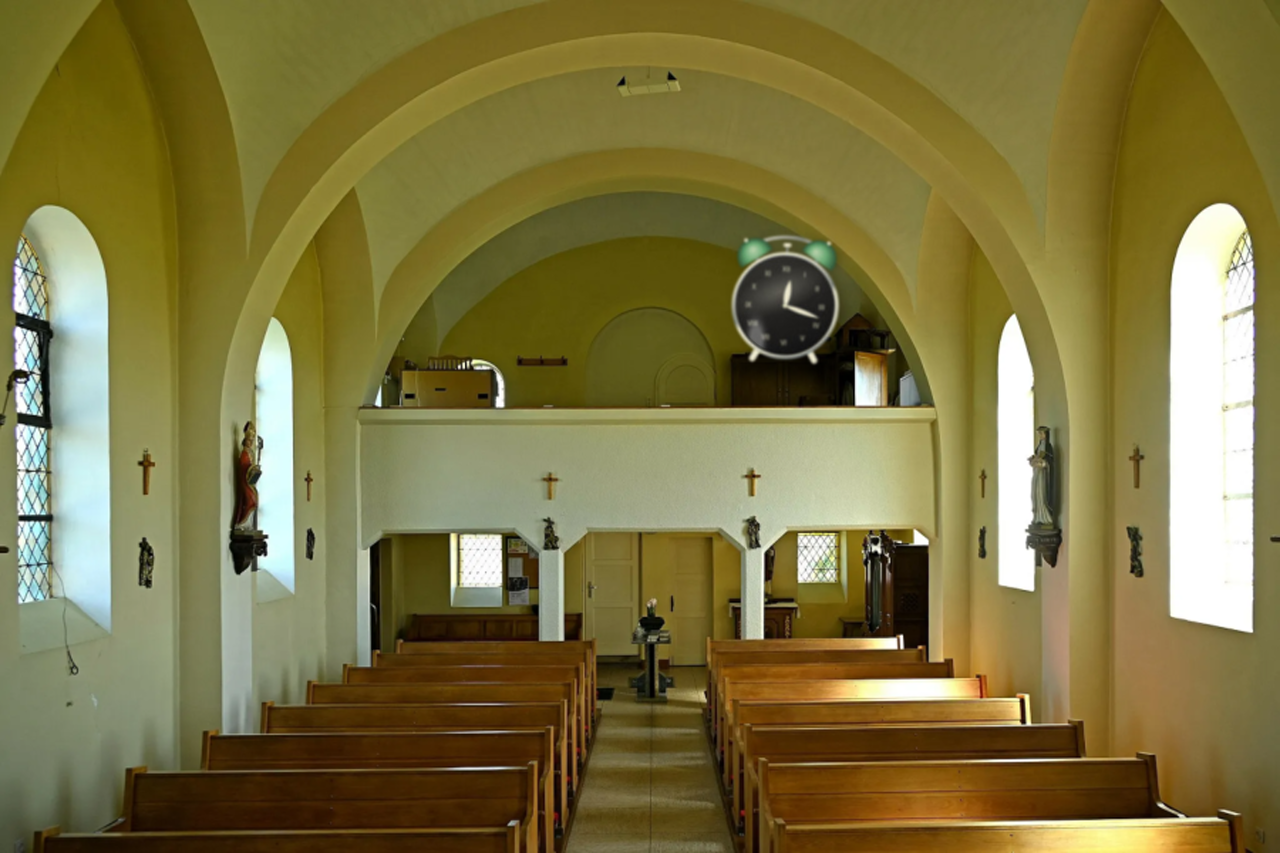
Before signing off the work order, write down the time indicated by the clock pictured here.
12:18
